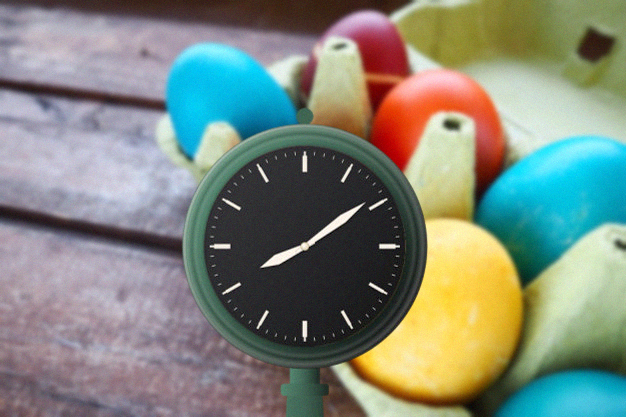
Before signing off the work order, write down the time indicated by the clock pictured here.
8:09
